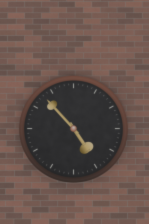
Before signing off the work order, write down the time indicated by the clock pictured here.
4:53
